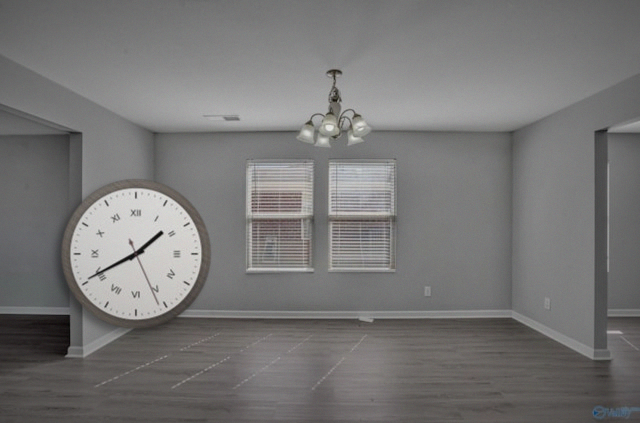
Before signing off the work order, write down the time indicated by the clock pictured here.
1:40:26
